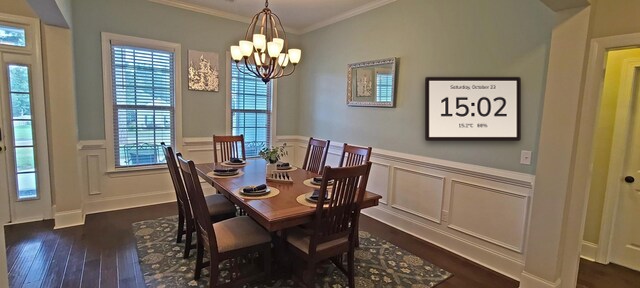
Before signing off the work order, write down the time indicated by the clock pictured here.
15:02
